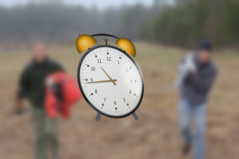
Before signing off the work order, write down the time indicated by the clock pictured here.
10:44
